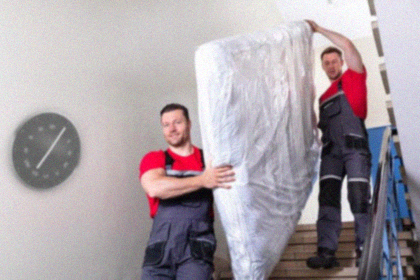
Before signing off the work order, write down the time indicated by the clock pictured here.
7:05
